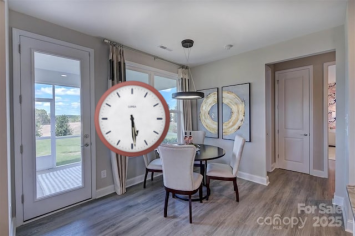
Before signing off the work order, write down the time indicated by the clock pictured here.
5:29
